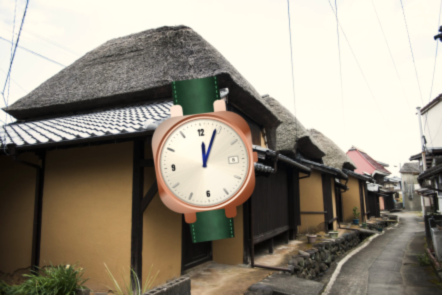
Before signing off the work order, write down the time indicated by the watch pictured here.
12:04
